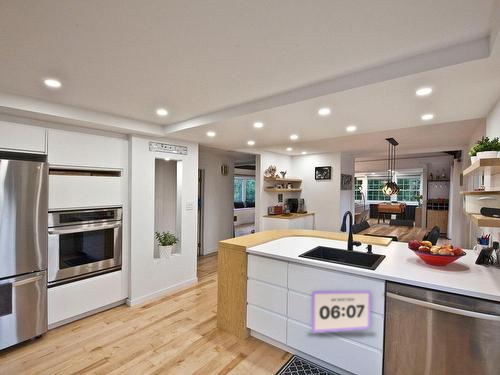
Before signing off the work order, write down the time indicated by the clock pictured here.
6:07
